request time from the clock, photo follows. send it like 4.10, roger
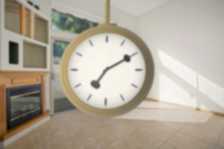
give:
7.10
